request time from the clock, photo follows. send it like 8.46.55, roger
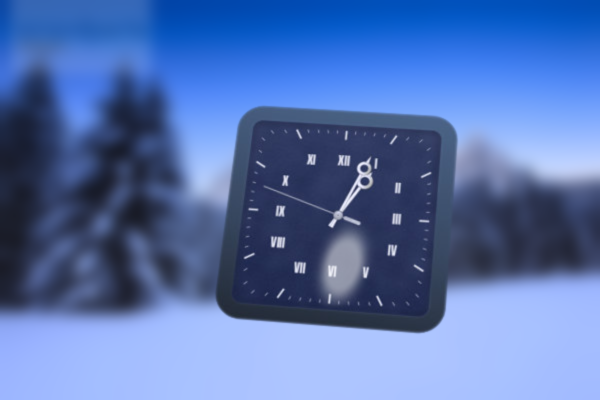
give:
1.03.48
